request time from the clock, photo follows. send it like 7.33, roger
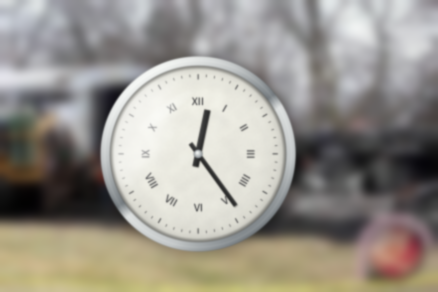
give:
12.24
